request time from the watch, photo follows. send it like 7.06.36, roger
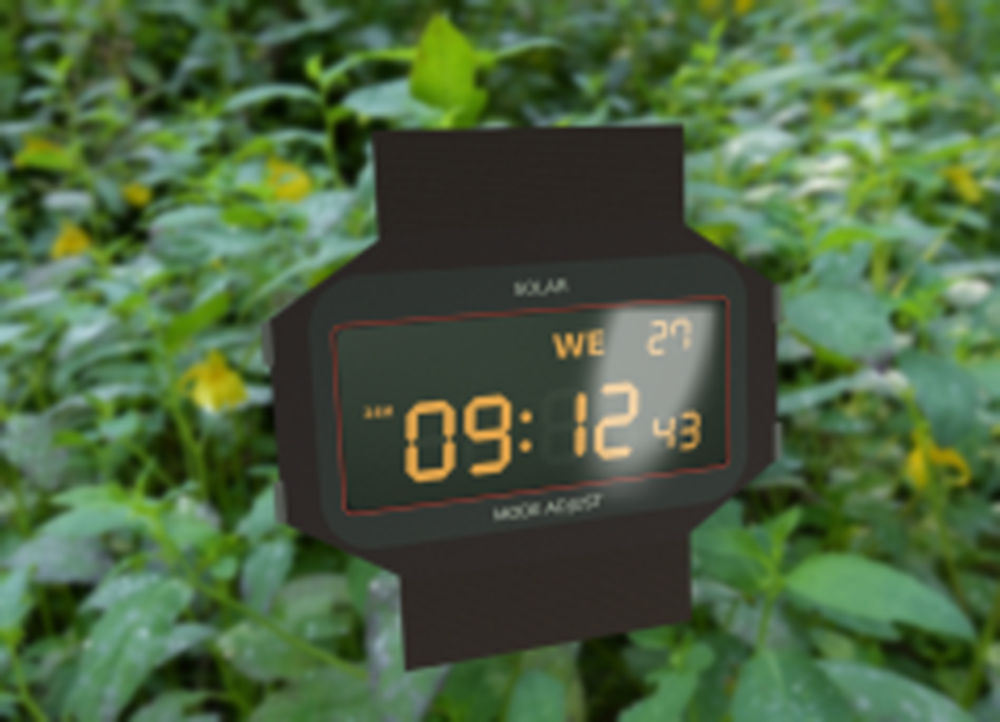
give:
9.12.43
